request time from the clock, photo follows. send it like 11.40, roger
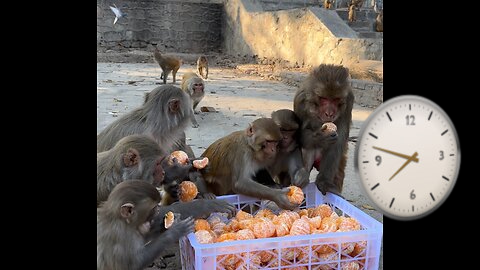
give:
7.48
